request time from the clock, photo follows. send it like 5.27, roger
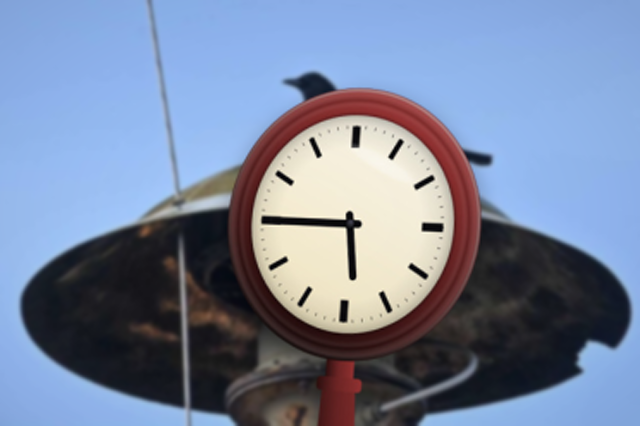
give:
5.45
